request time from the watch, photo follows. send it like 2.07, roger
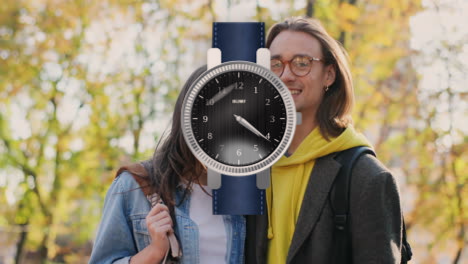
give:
4.21
